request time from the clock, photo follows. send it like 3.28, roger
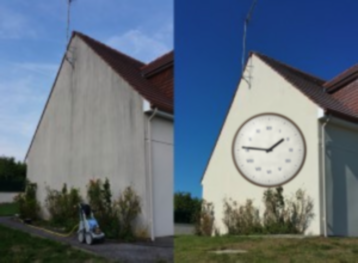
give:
1.46
